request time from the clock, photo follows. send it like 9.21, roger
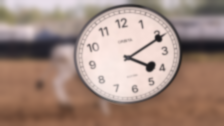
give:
4.11
